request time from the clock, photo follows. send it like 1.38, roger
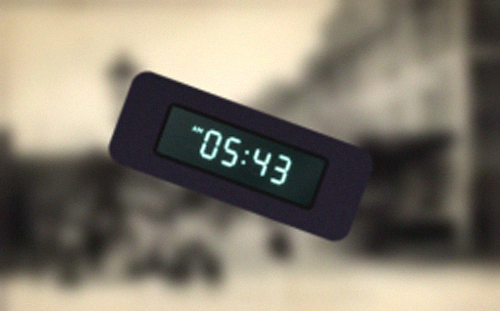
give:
5.43
